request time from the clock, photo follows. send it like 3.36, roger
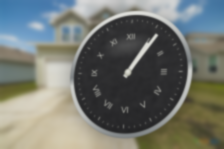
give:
1.06
